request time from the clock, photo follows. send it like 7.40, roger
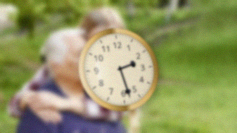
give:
2.28
